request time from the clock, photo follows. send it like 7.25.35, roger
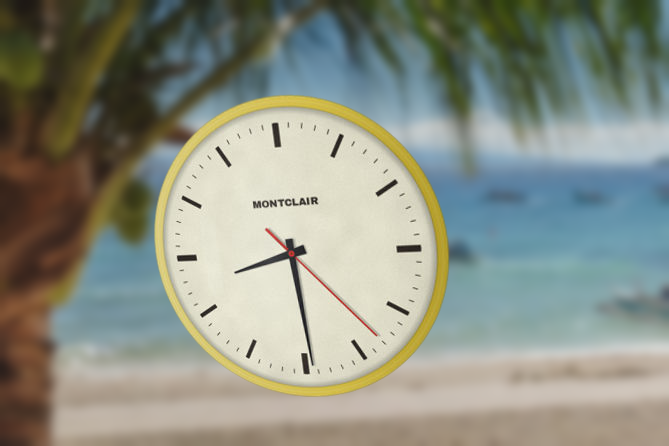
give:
8.29.23
